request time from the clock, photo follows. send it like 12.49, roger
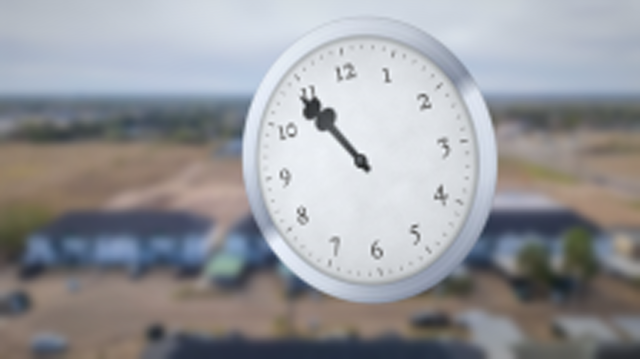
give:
10.54
